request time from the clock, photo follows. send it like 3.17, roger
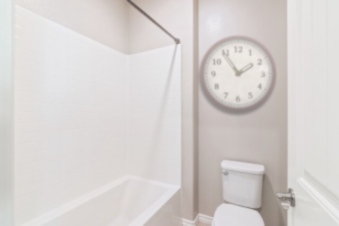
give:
1.54
